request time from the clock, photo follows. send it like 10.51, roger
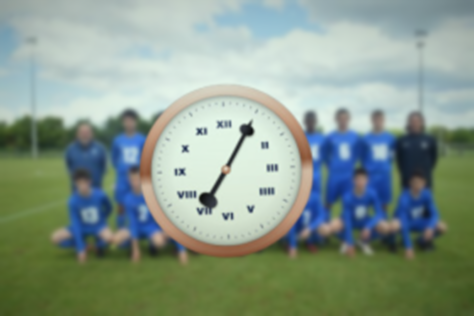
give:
7.05
